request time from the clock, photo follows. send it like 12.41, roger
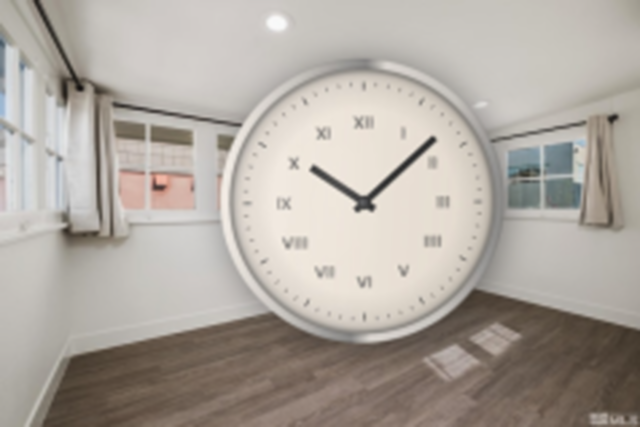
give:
10.08
